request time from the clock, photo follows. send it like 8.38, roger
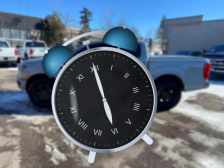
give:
6.00
